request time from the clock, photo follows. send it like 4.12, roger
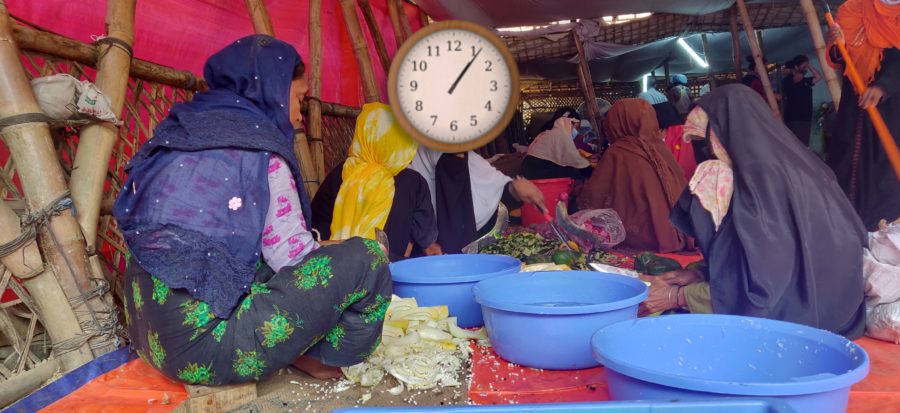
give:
1.06
